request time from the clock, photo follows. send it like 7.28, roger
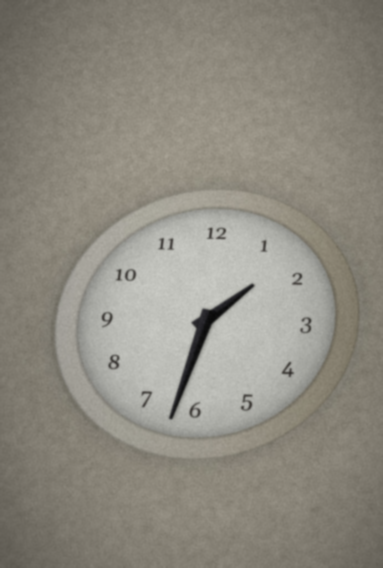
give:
1.32
